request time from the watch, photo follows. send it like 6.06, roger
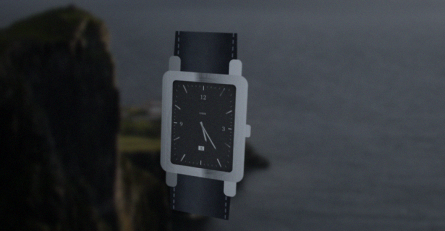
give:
5.24
